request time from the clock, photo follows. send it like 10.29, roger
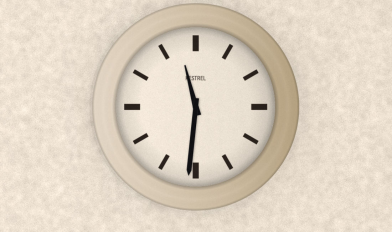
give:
11.31
